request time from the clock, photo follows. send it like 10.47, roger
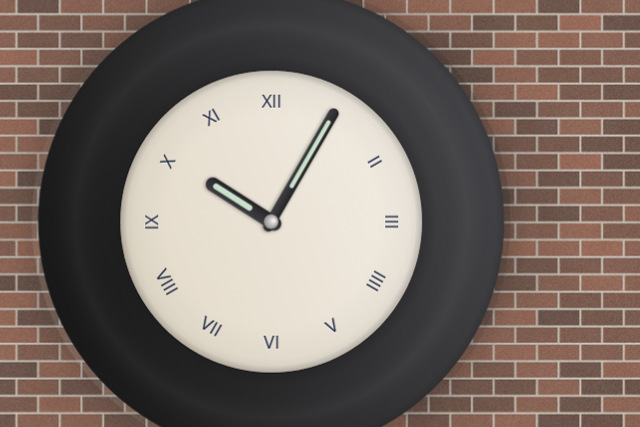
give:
10.05
